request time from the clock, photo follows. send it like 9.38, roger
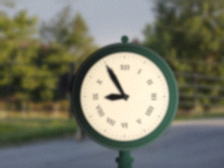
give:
8.55
